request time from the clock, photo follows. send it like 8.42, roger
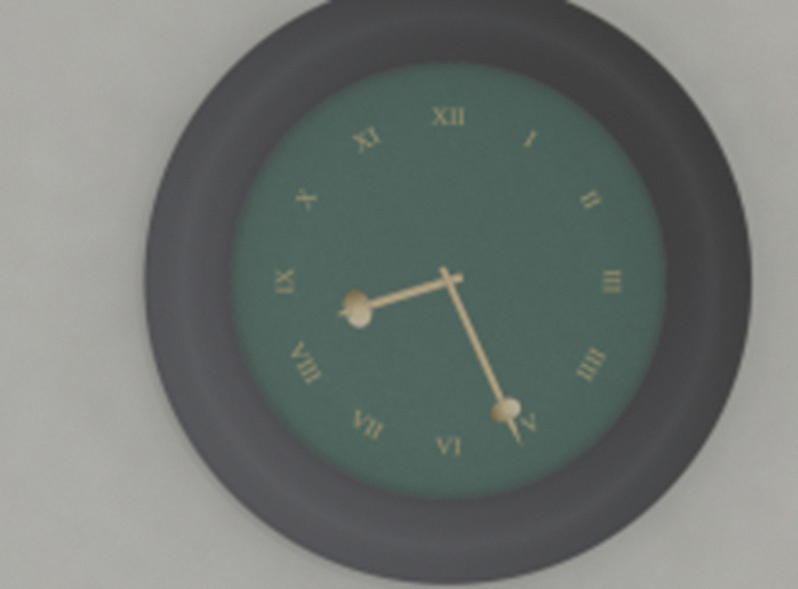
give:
8.26
